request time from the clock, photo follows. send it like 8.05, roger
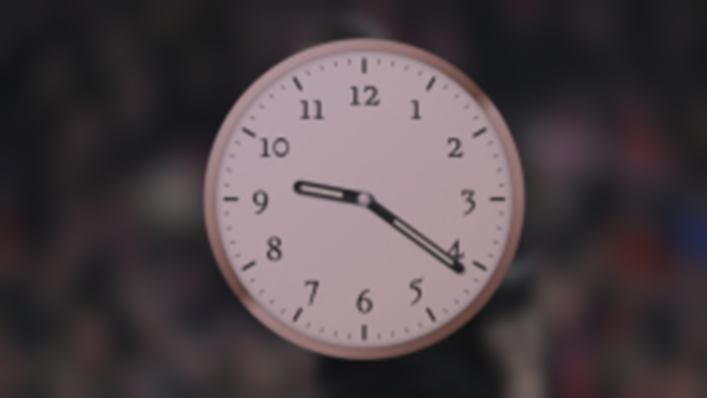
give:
9.21
